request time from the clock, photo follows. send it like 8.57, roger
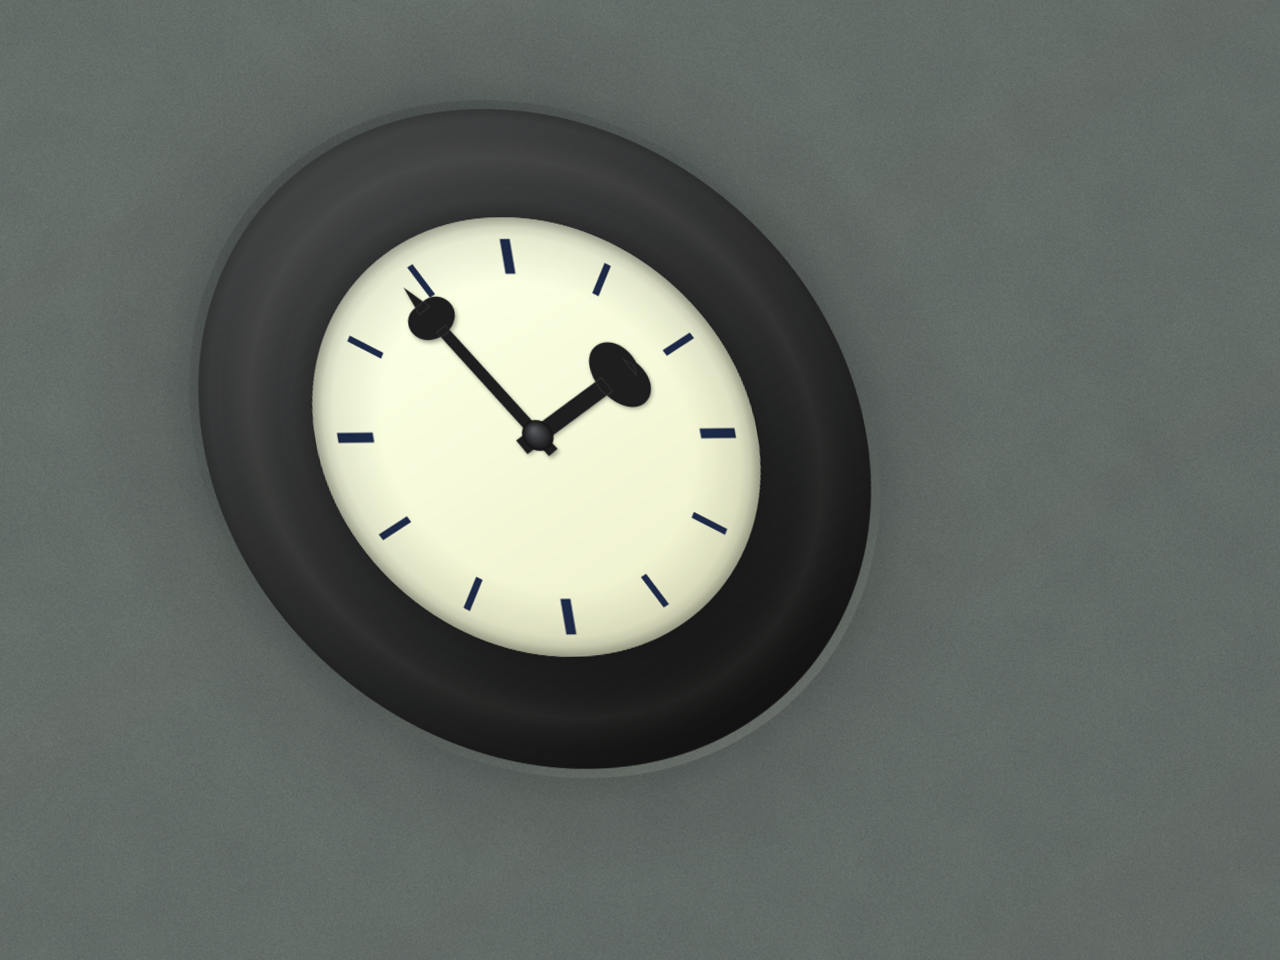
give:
1.54
